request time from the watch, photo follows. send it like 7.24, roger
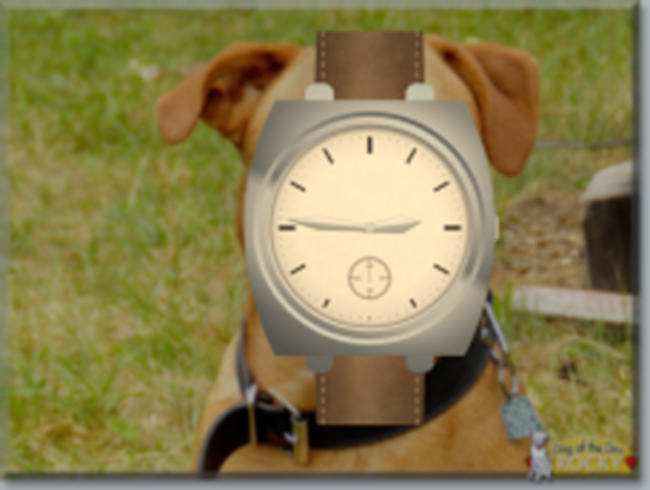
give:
2.46
